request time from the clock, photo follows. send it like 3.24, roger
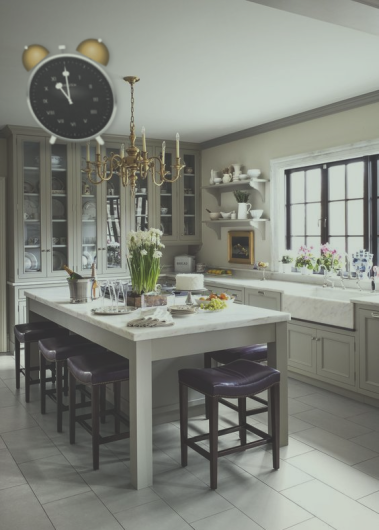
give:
11.00
